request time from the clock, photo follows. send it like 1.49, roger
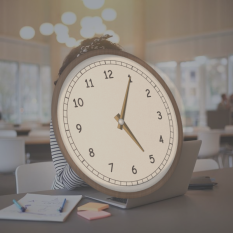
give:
5.05
